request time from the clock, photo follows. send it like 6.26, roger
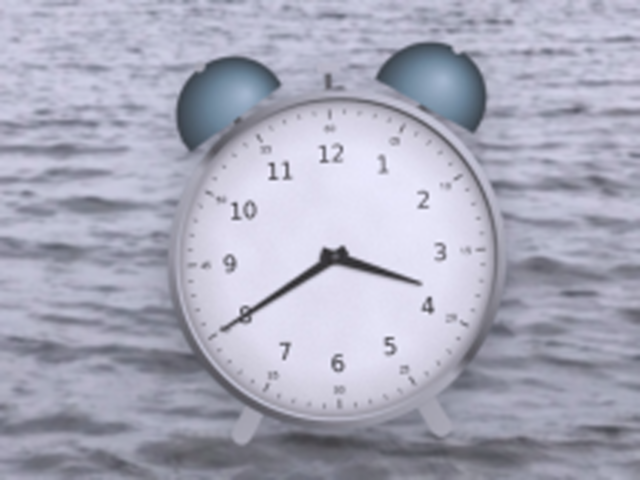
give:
3.40
